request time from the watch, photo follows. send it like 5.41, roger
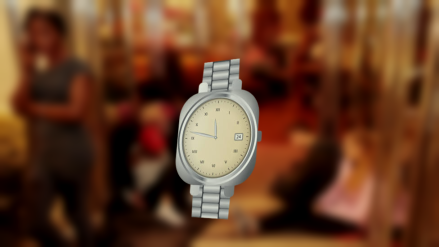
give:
11.47
